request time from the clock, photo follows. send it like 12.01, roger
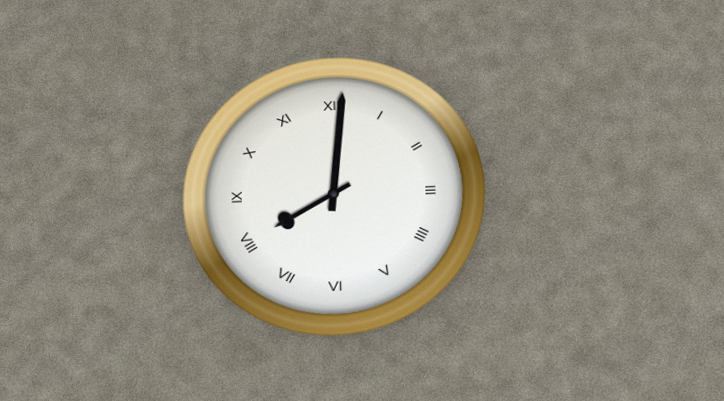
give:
8.01
